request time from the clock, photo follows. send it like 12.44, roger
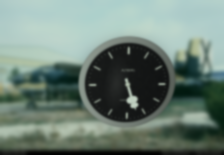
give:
5.27
